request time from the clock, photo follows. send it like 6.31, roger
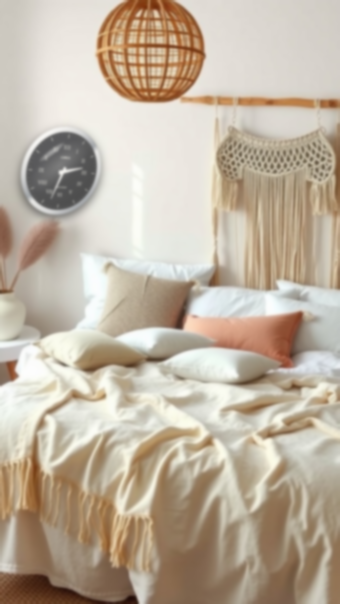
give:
2.33
